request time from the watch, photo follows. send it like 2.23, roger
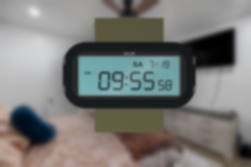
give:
9.55
